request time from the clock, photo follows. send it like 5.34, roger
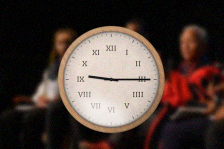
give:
9.15
